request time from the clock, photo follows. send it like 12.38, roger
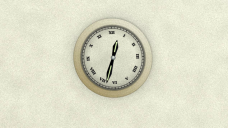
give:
12.33
